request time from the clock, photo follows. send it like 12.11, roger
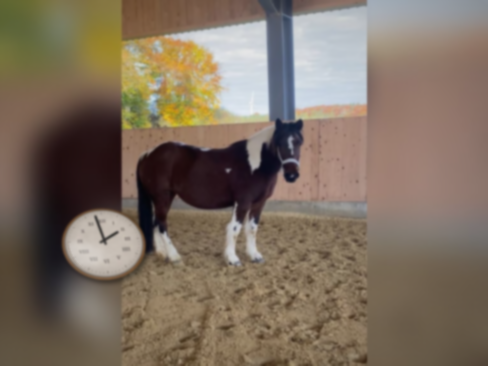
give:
1.58
